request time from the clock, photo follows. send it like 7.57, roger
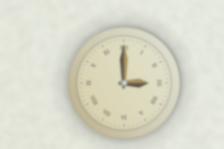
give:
3.00
